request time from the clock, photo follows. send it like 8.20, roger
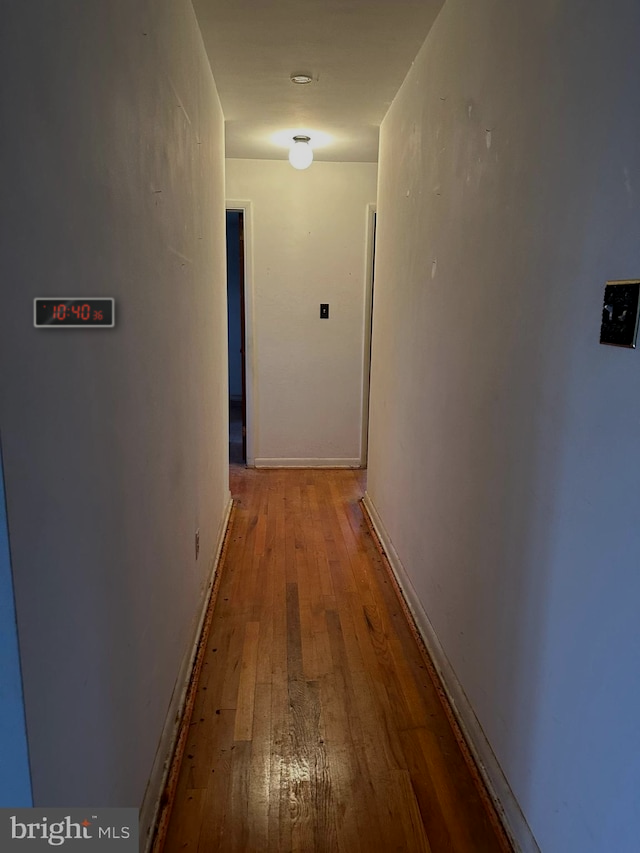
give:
10.40
